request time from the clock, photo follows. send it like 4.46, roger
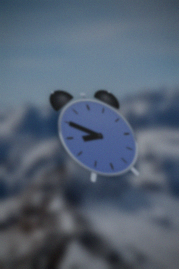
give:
8.50
